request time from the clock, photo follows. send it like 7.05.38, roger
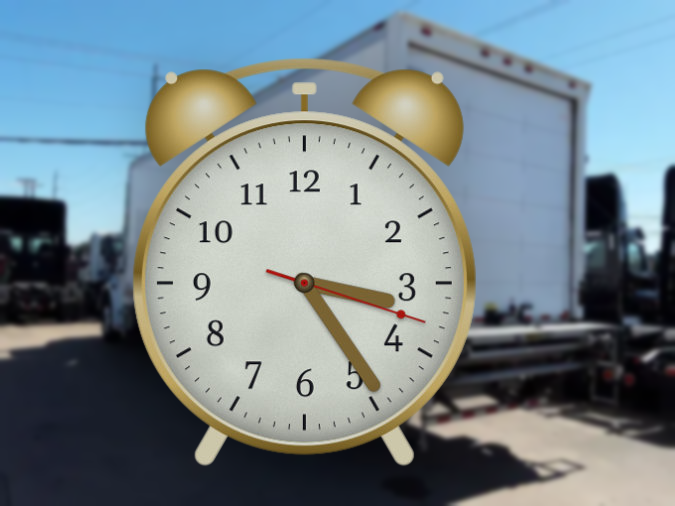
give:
3.24.18
